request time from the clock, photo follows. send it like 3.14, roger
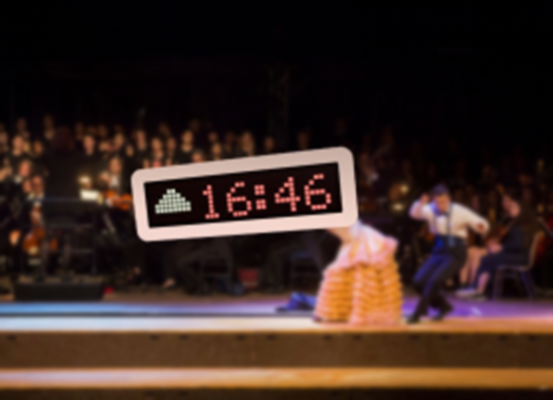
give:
16.46
